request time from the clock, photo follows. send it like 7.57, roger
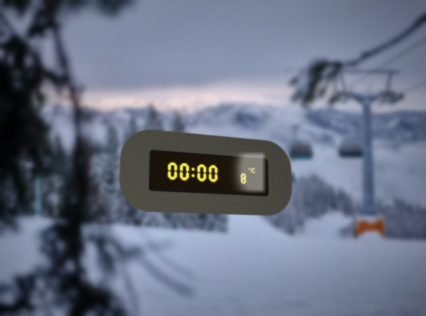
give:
0.00
